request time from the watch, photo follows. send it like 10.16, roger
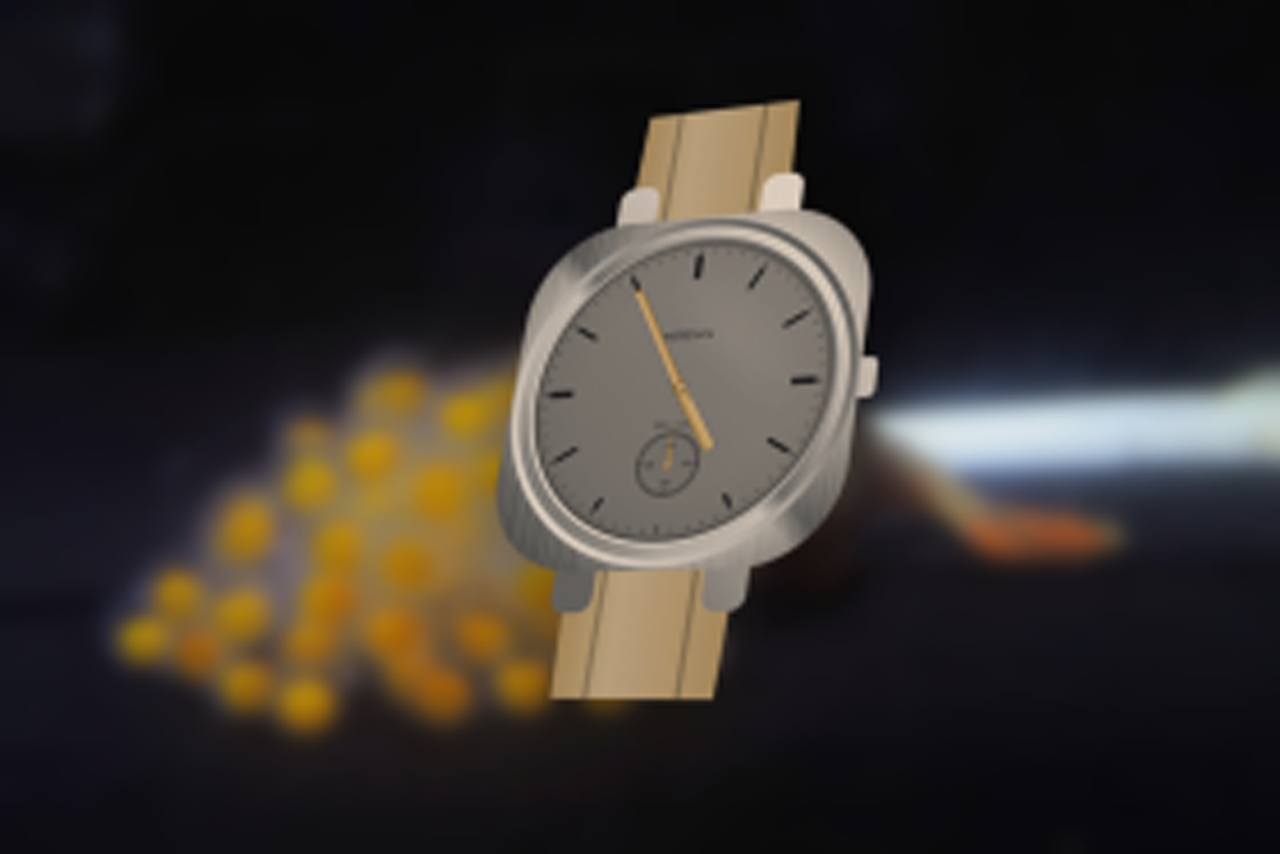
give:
4.55
